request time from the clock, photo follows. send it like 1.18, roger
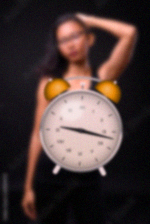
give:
9.17
